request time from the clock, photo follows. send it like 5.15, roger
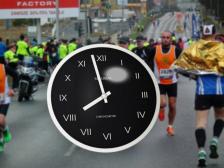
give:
7.58
